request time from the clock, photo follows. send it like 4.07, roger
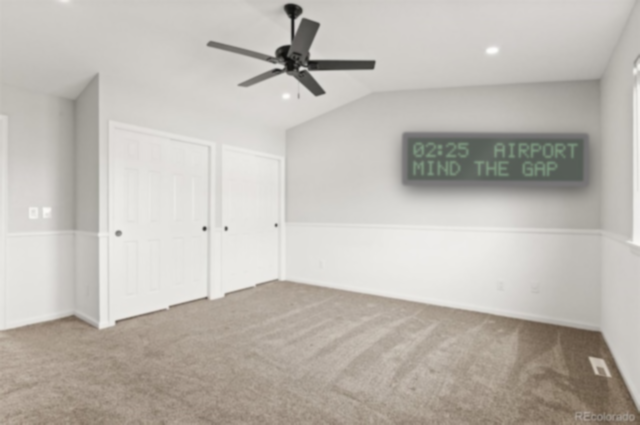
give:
2.25
